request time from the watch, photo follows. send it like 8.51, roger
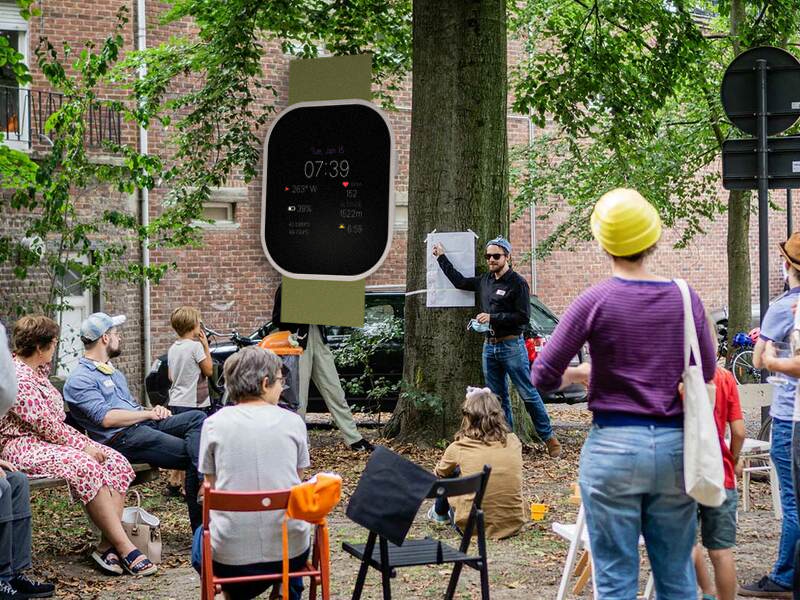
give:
7.39
